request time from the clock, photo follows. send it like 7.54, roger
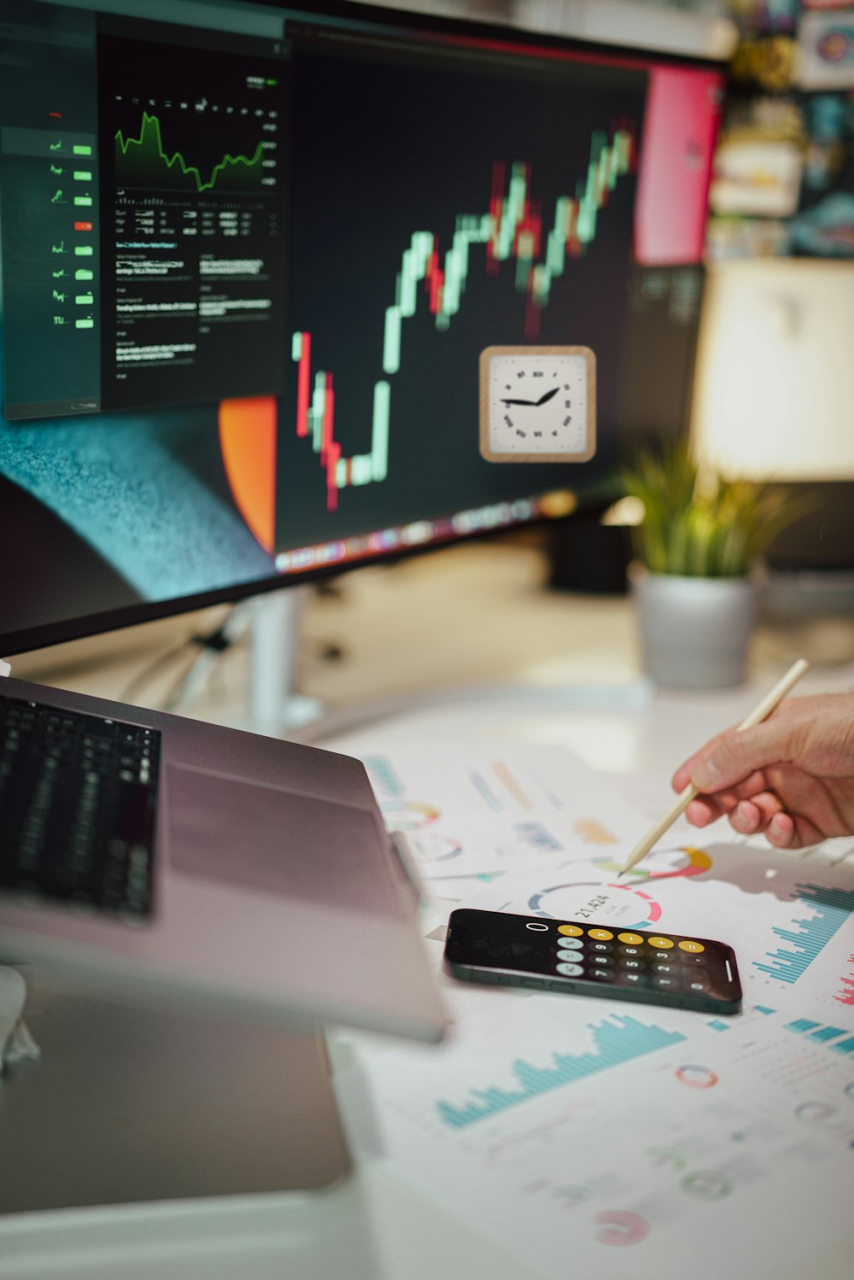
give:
1.46
